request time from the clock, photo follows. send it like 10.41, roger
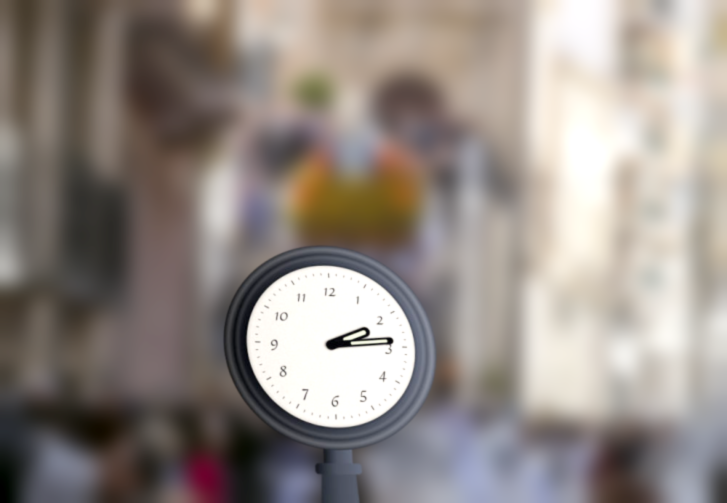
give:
2.14
